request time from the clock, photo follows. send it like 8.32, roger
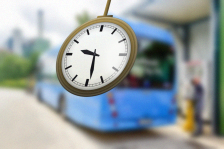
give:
9.29
